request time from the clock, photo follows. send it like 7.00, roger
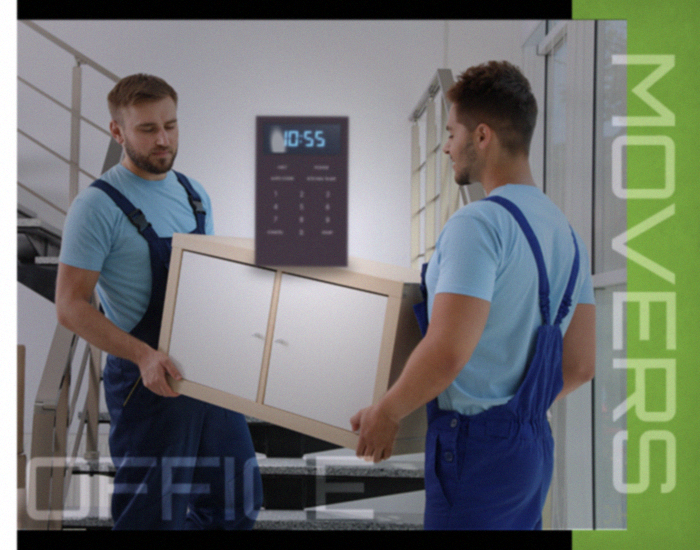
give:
10.55
